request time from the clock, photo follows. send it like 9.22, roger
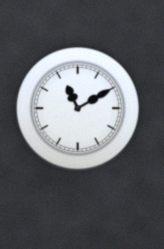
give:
11.10
